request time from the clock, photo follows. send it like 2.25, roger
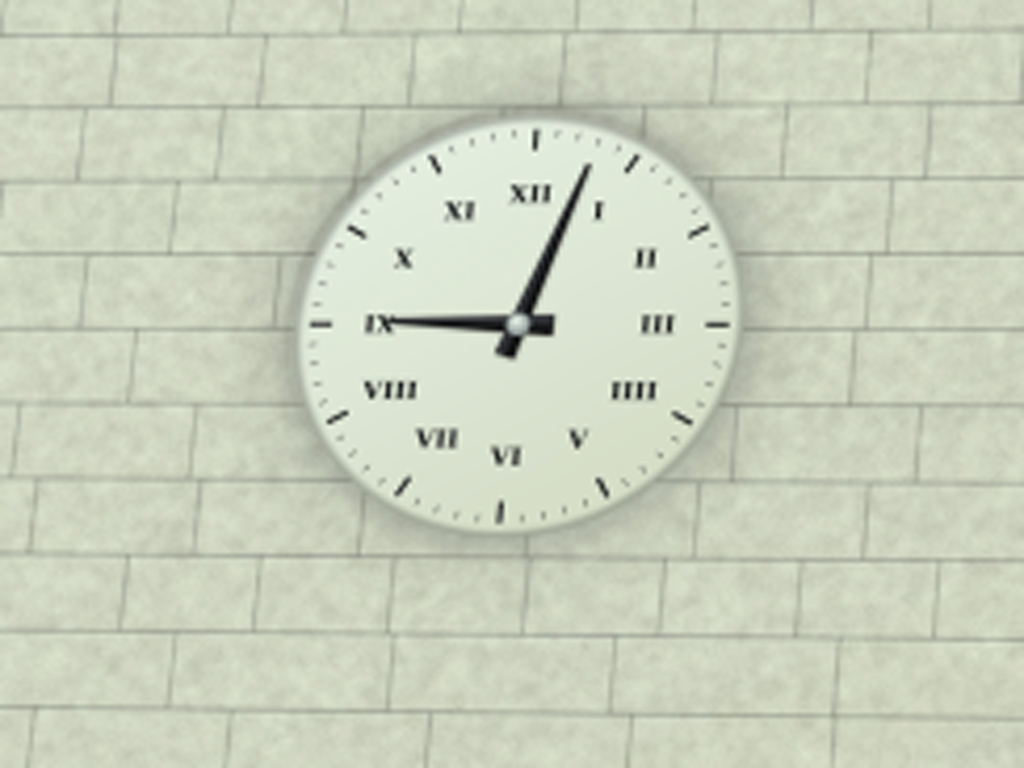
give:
9.03
